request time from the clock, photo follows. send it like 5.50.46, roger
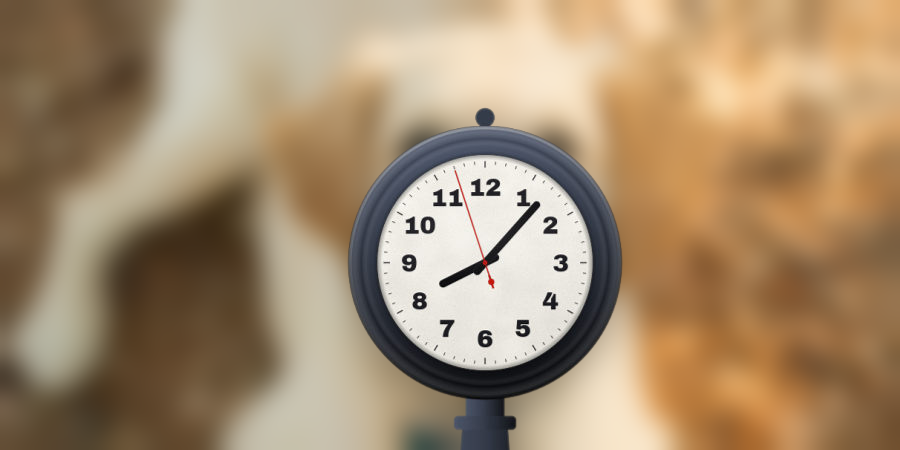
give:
8.06.57
